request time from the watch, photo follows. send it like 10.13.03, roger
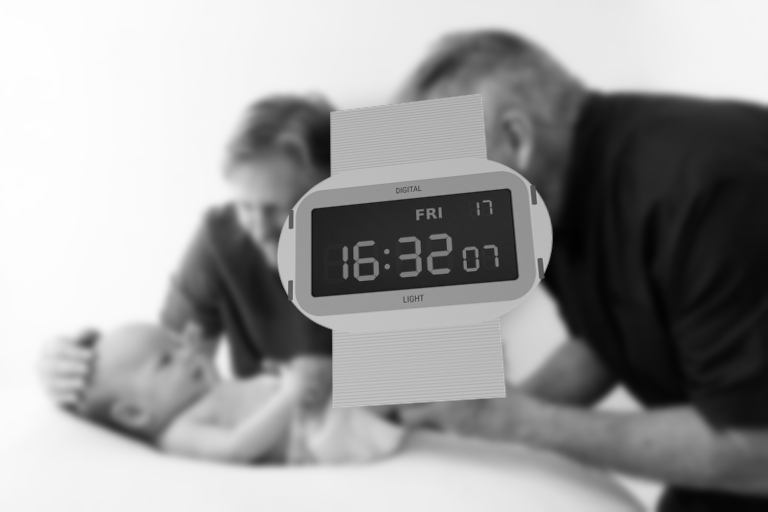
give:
16.32.07
